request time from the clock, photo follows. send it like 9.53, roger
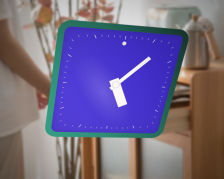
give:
5.07
